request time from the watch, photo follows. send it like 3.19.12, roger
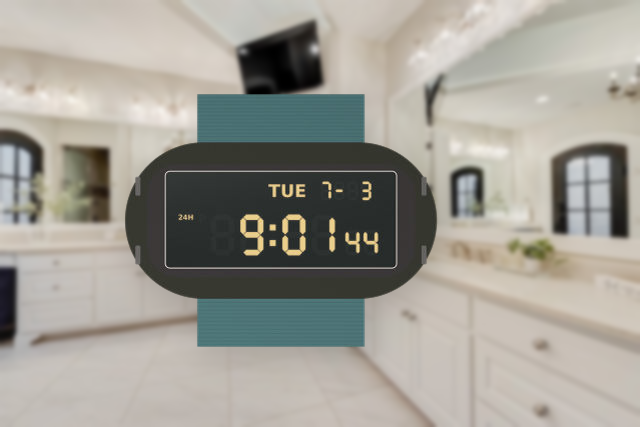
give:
9.01.44
